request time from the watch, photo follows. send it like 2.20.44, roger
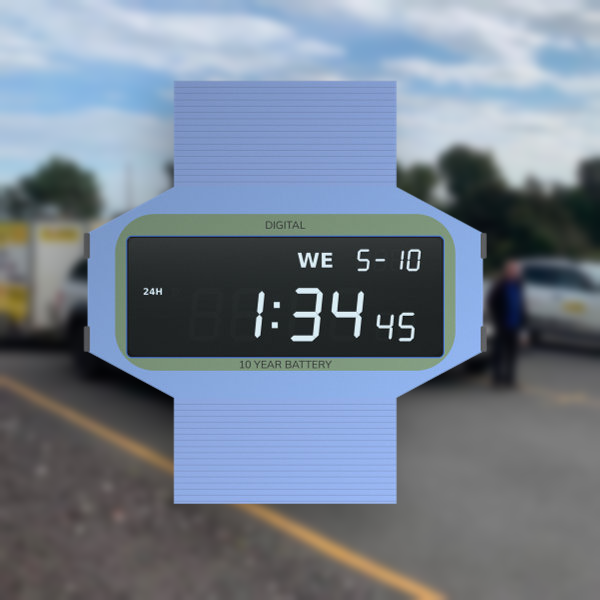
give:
1.34.45
